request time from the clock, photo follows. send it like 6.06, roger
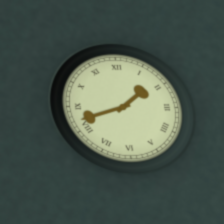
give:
1.42
